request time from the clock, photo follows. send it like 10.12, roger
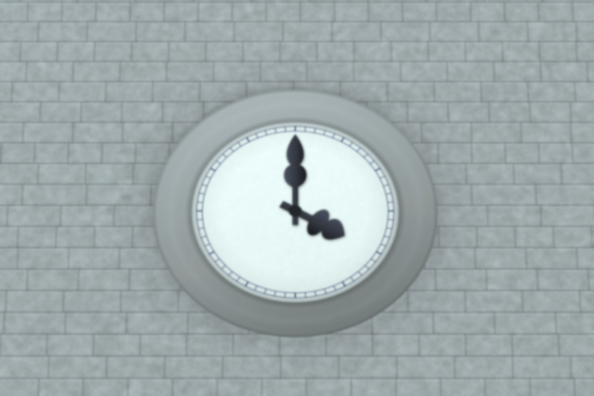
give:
4.00
